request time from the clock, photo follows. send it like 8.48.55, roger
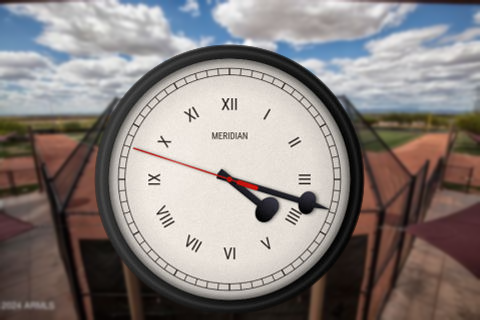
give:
4.17.48
